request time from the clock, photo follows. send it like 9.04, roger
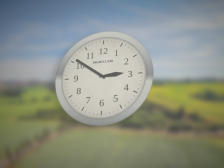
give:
2.51
